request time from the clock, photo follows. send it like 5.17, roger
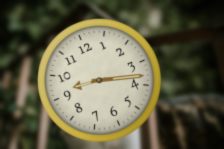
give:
9.18
